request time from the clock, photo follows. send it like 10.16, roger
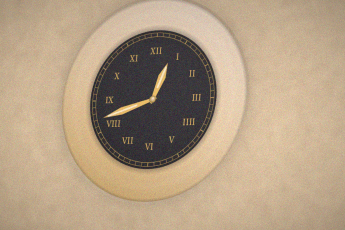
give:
12.42
